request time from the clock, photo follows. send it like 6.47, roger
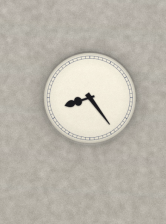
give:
8.24
